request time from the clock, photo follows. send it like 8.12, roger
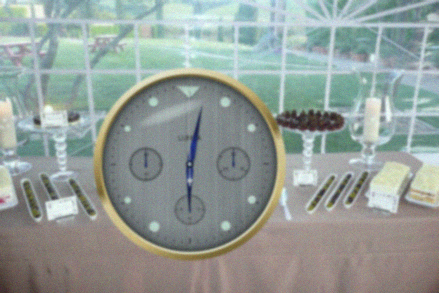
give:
6.02
